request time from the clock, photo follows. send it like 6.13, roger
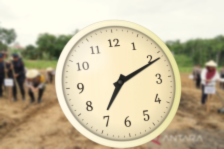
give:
7.11
